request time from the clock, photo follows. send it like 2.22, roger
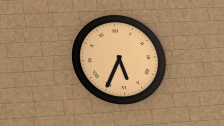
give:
5.35
